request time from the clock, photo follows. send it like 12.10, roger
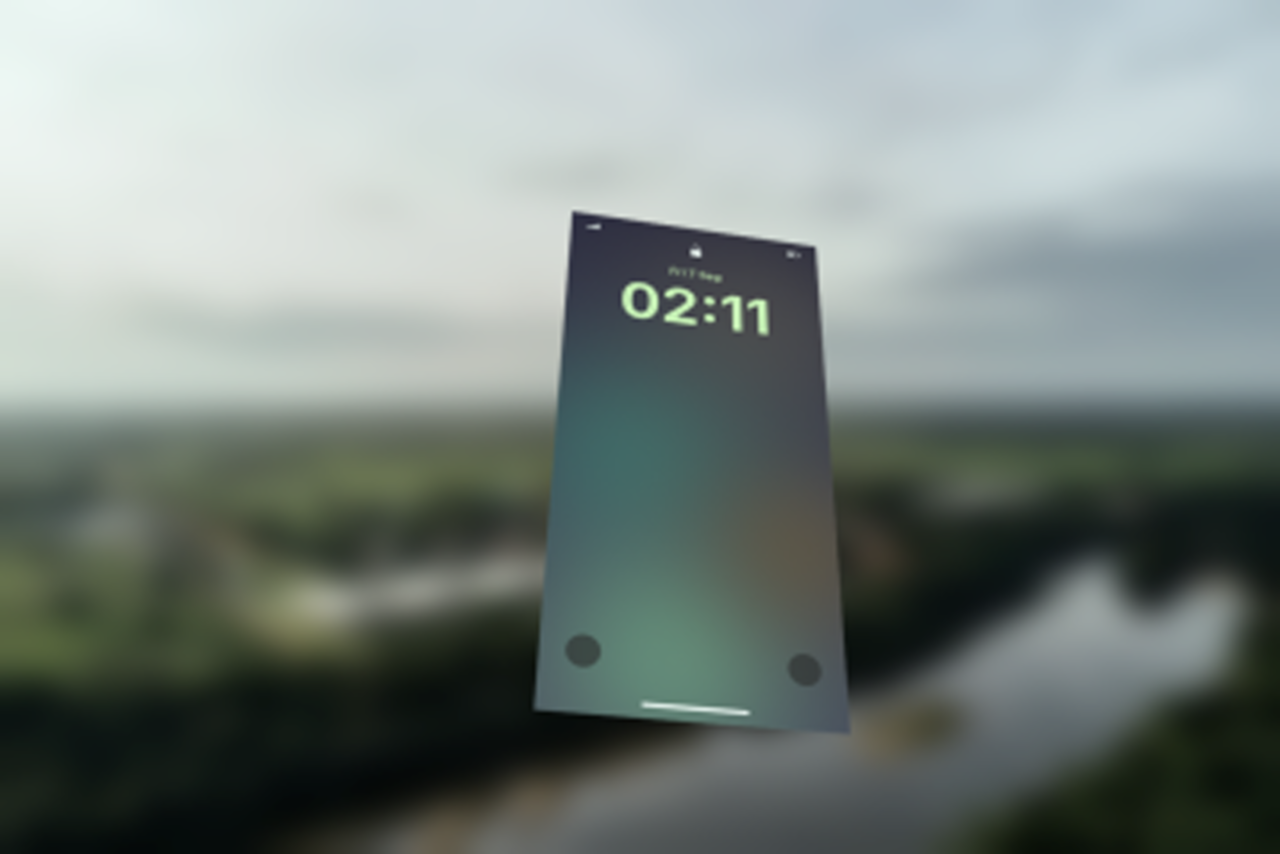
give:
2.11
